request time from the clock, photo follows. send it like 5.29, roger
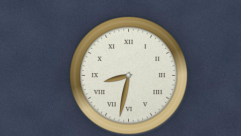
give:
8.32
